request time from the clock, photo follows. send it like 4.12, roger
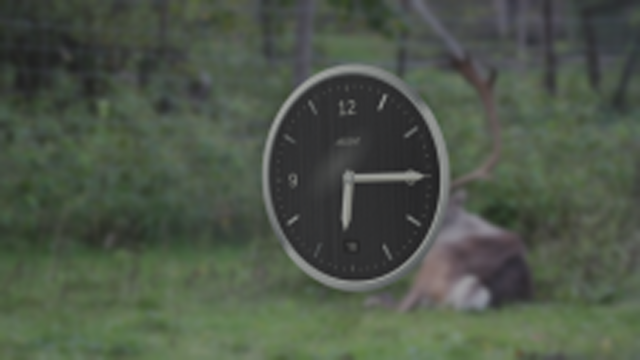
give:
6.15
